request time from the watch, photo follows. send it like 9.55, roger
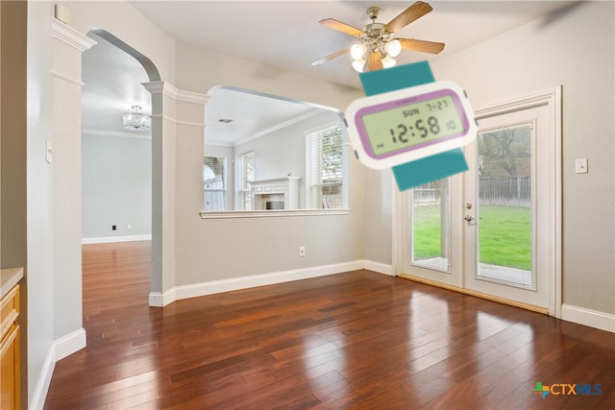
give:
12.58
